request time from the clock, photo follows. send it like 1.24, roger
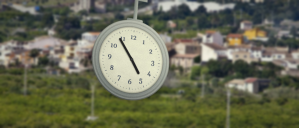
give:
4.54
